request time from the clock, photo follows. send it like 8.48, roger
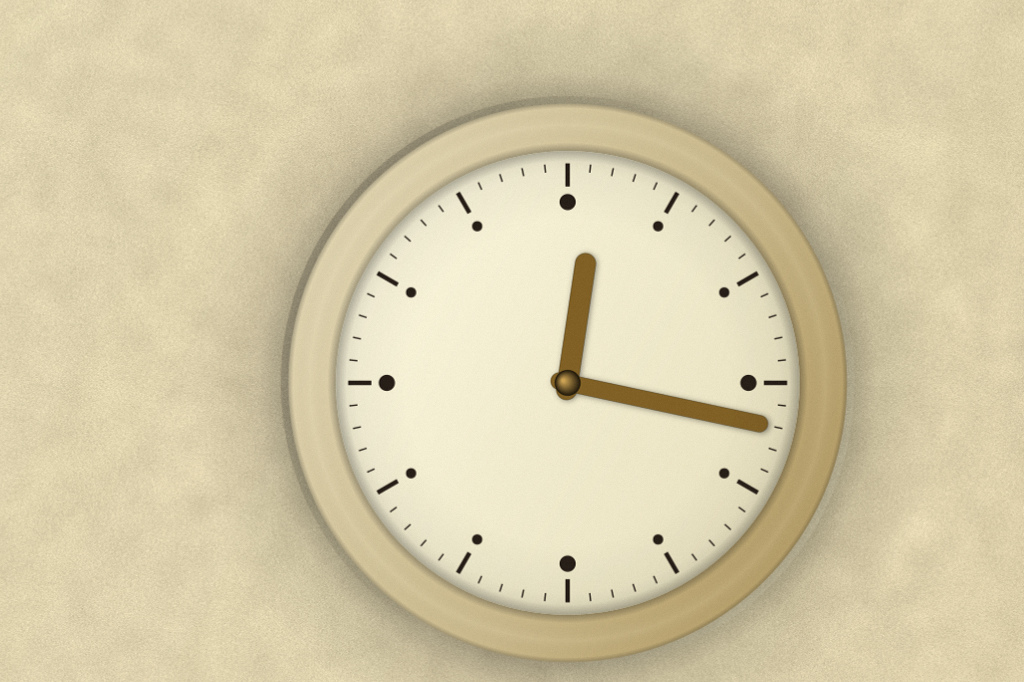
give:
12.17
